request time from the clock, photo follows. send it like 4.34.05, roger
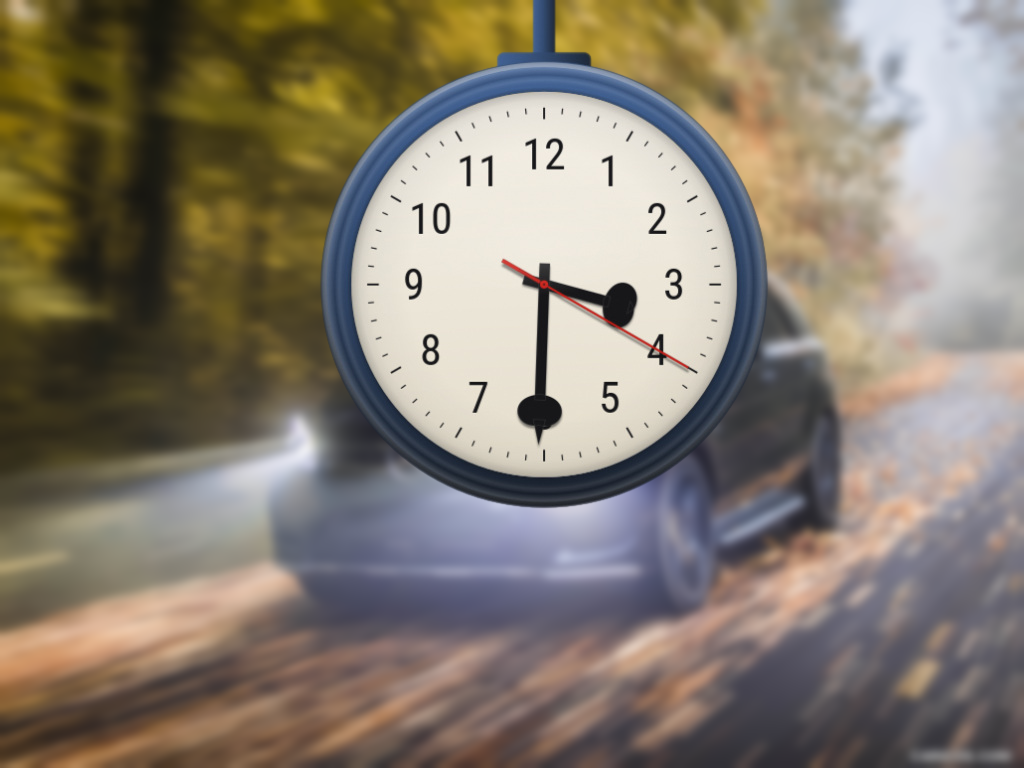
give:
3.30.20
